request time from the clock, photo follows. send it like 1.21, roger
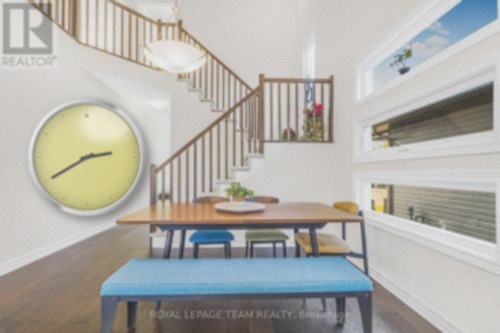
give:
2.40
